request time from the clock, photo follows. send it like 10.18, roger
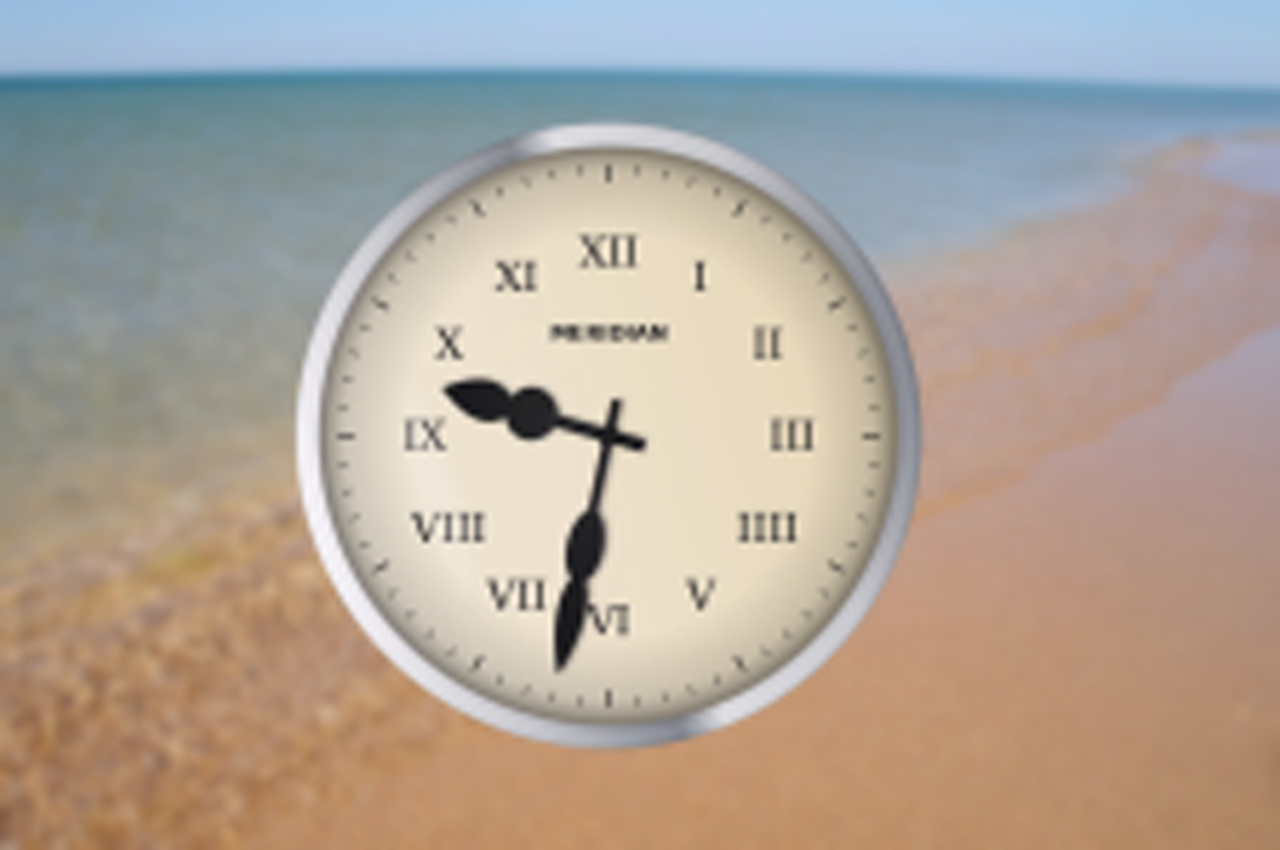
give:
9.32
